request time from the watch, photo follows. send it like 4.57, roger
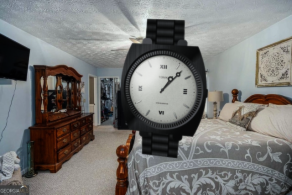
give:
1.07
